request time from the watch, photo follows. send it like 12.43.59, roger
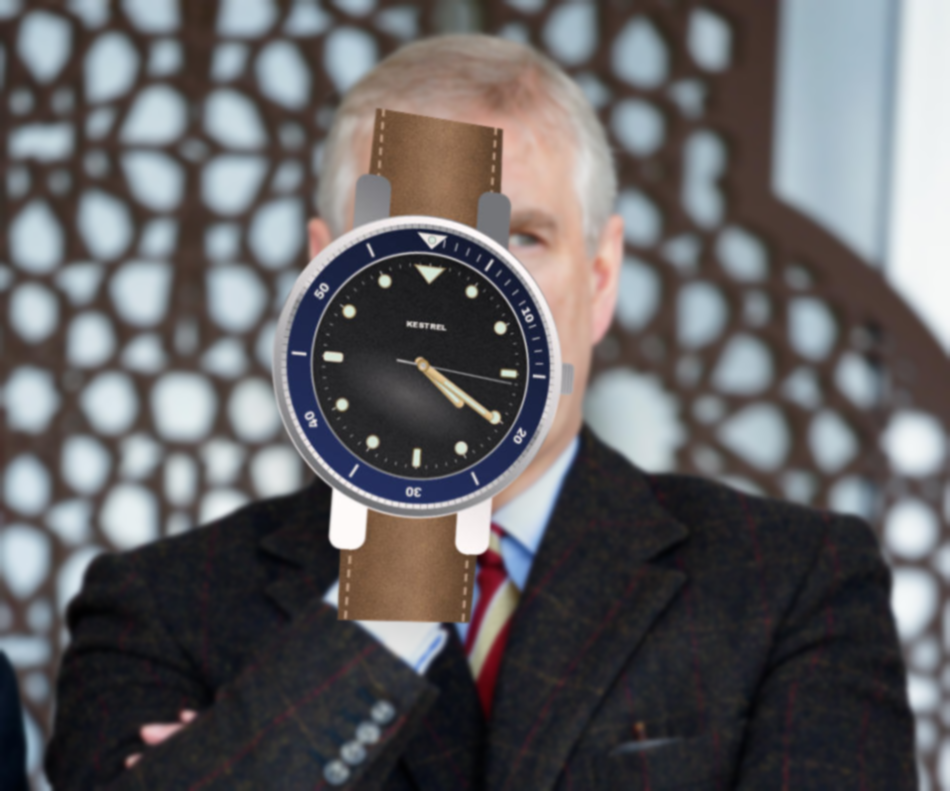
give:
4.20.16
